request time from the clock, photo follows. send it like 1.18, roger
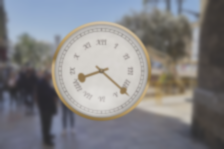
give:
8.22
